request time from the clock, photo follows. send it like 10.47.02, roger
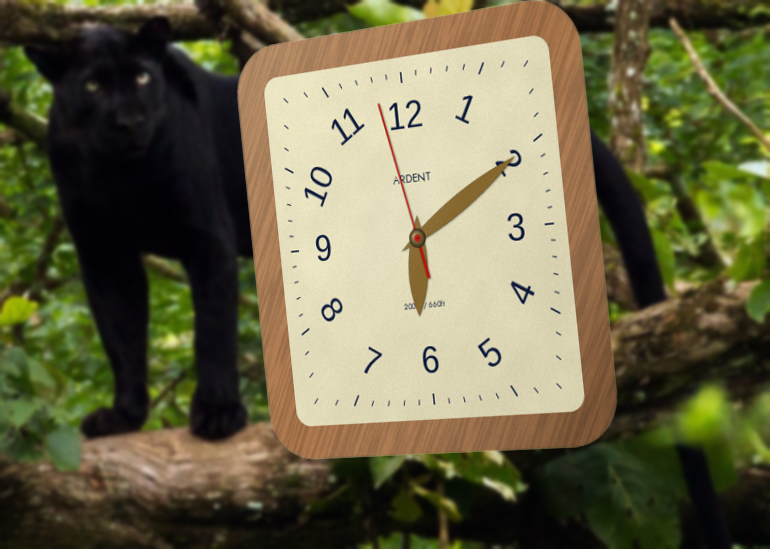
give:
6.09.58
